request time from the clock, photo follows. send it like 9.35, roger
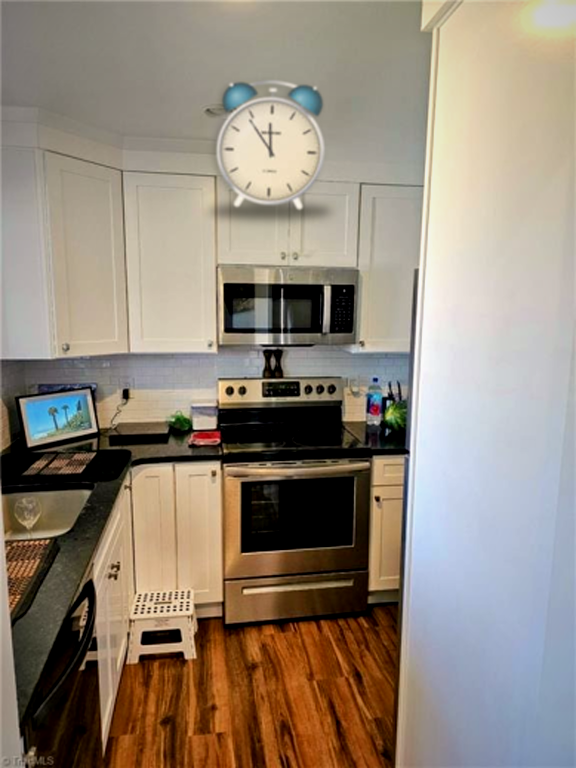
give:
11.54
